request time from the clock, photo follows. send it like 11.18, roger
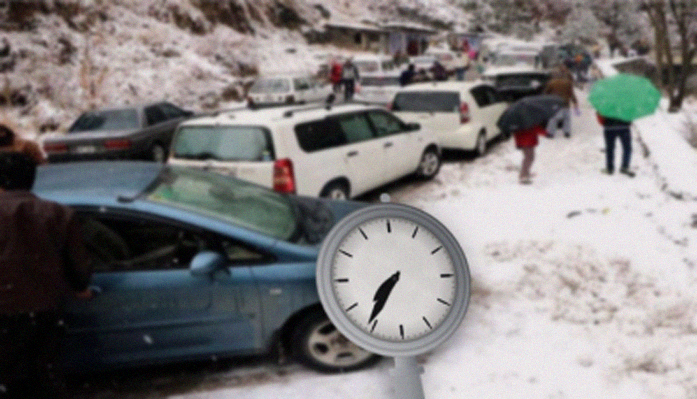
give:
7.36
